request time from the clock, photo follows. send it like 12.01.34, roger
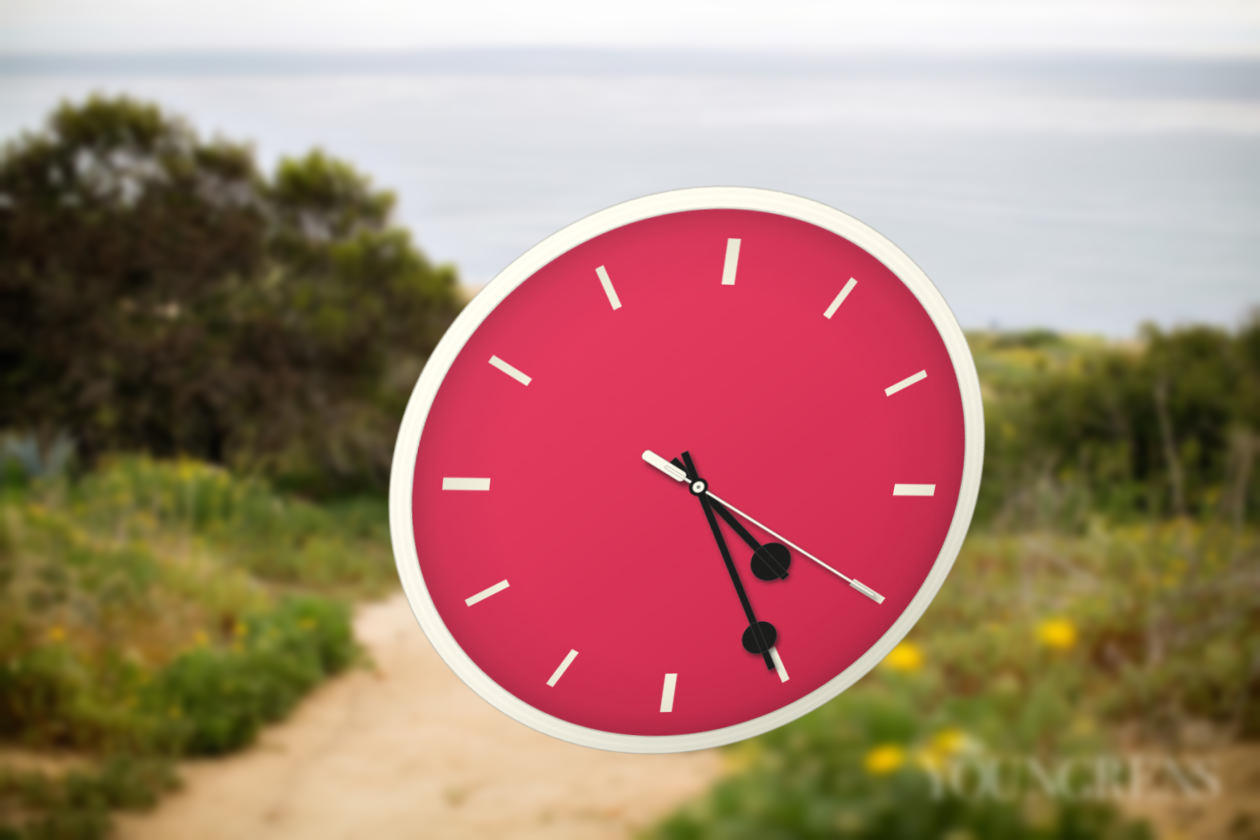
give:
4.25.20
